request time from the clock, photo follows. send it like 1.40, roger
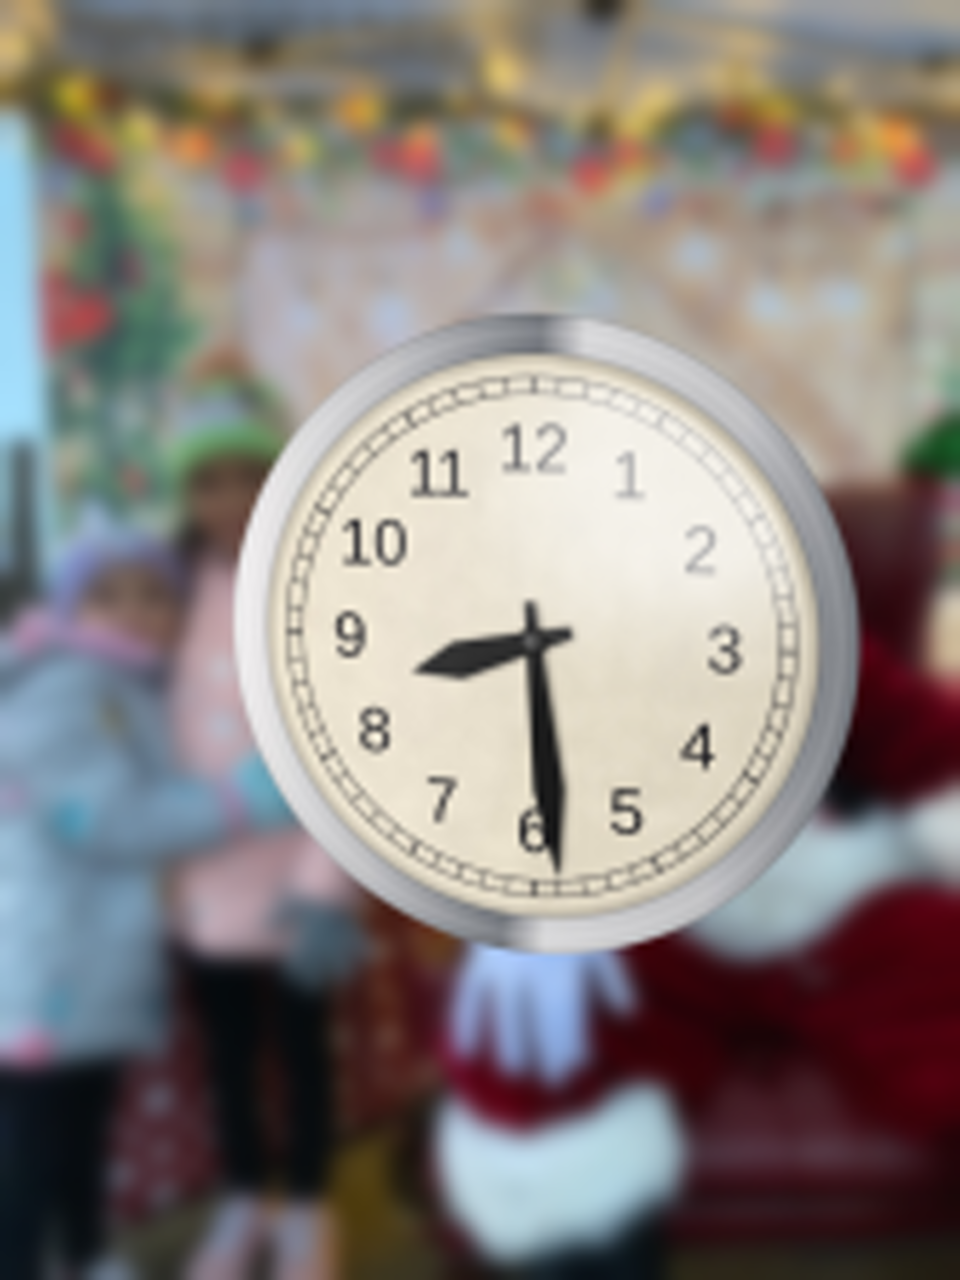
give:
8.29
